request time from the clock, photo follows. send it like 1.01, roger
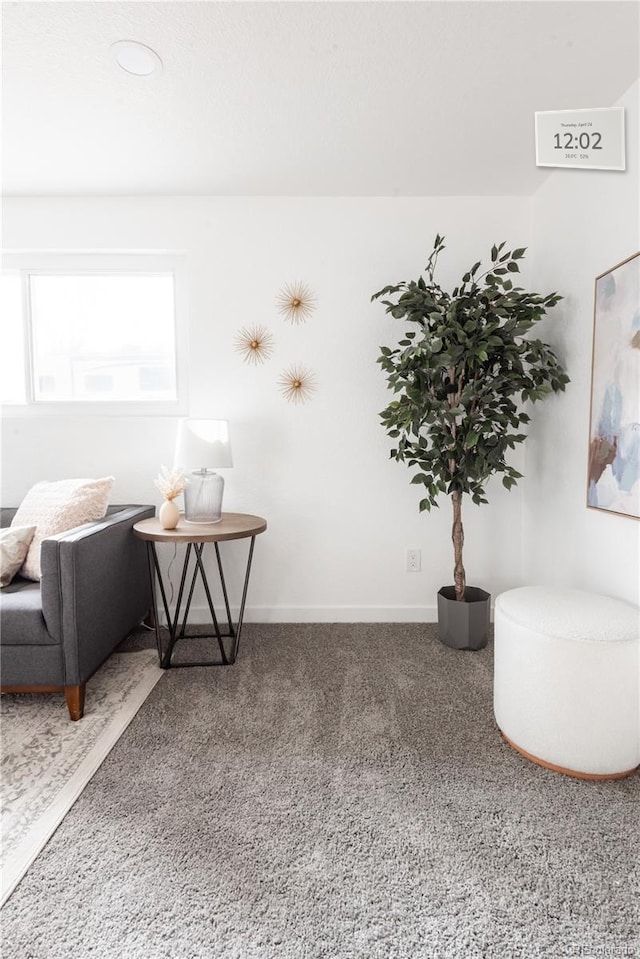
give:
12.02
